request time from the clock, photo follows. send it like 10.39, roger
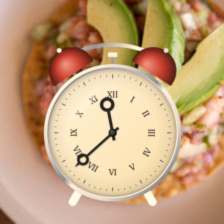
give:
11.38
